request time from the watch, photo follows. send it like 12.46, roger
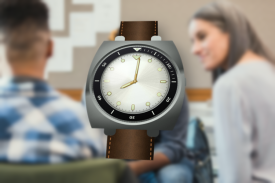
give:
8.01
